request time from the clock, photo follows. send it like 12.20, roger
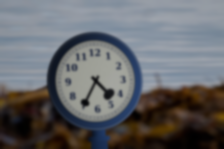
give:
4.35
